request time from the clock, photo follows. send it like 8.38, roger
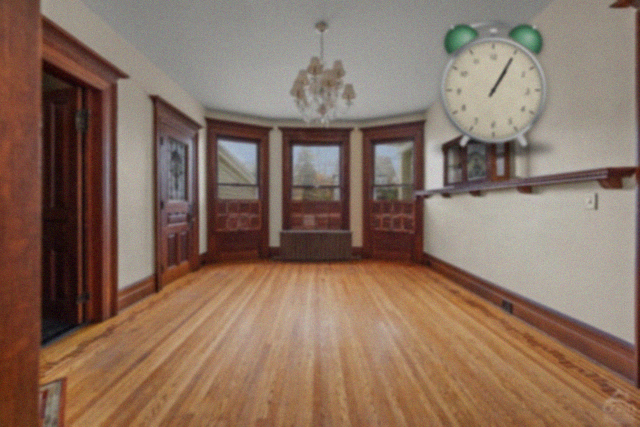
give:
1.05
